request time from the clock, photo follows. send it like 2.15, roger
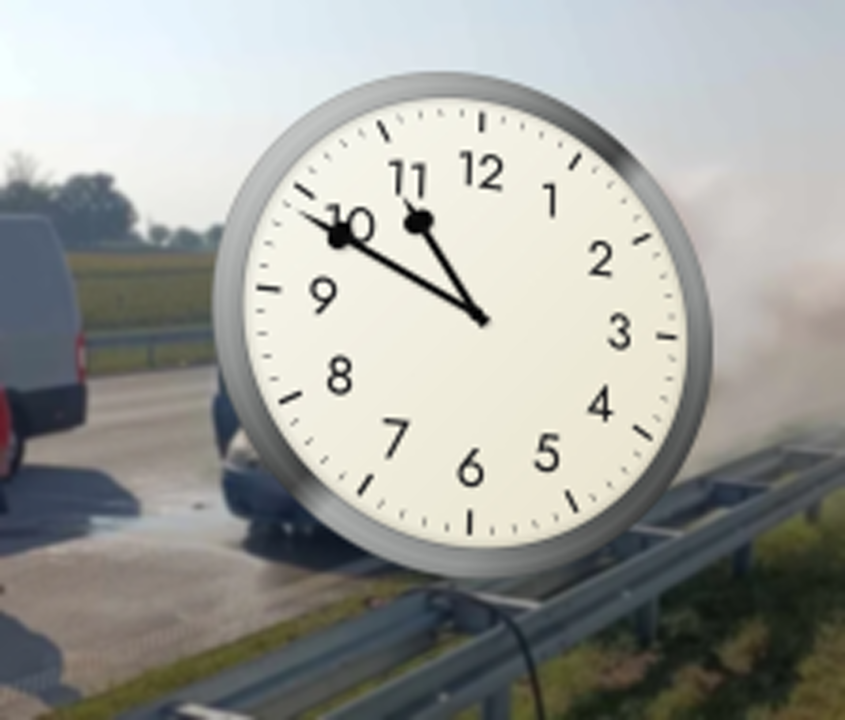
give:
10.49
